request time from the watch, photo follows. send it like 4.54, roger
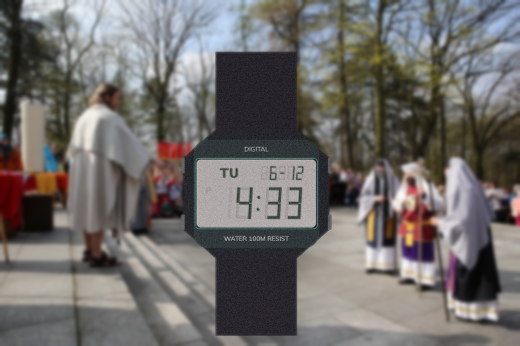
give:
4.33
